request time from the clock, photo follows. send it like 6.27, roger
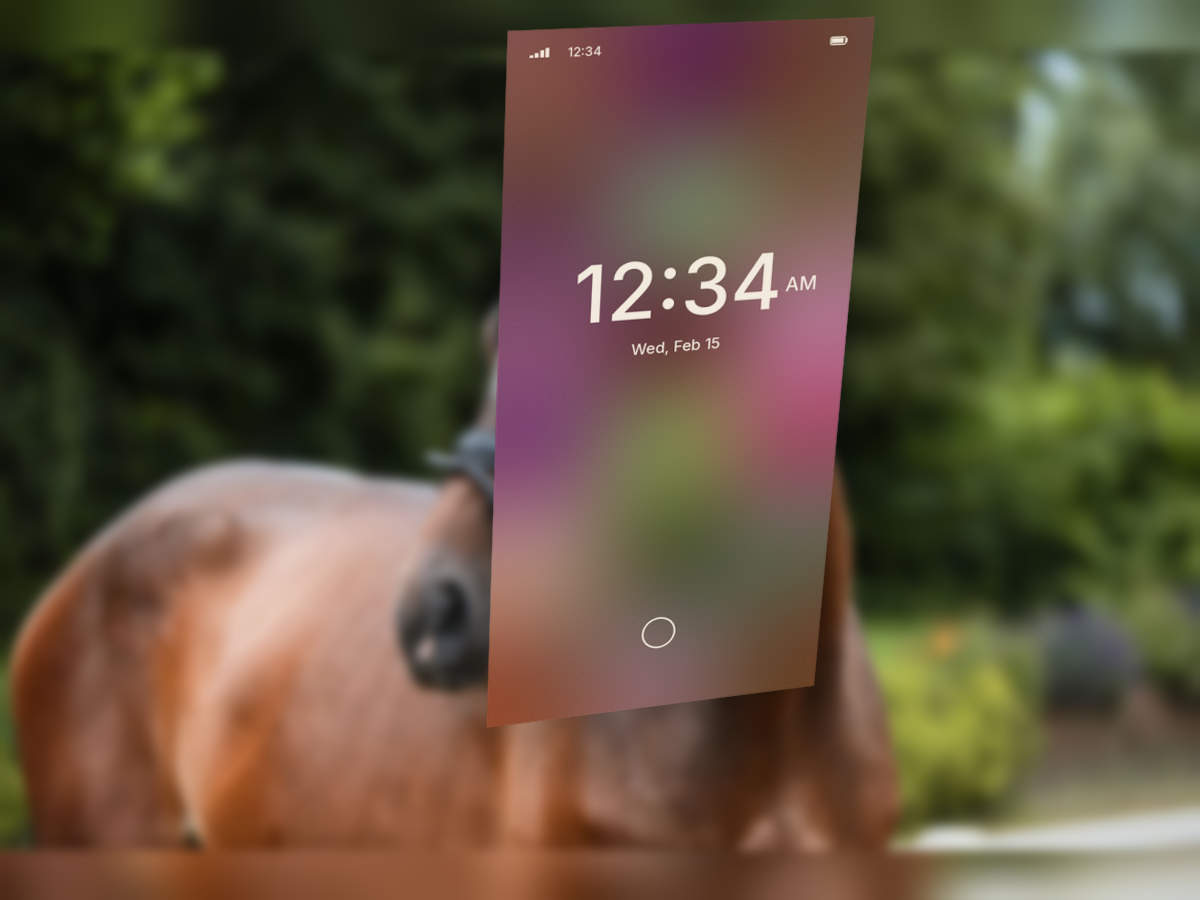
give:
12.34
